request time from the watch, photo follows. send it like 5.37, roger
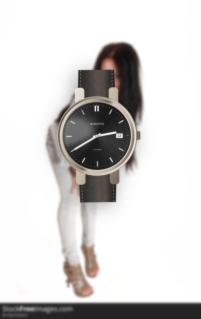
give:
2.40
